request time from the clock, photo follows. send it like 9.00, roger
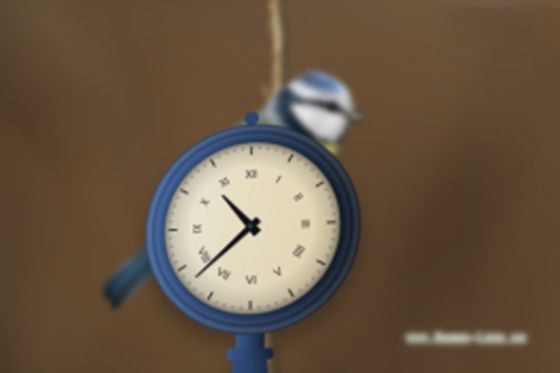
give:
10.38
